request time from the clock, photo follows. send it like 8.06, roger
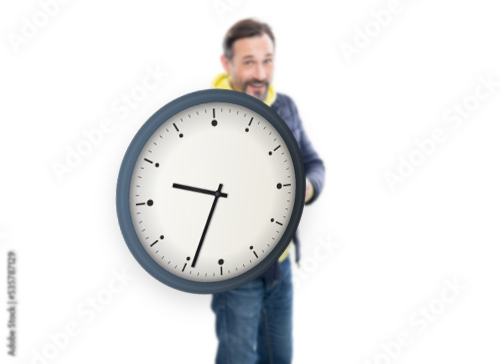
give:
9.34
